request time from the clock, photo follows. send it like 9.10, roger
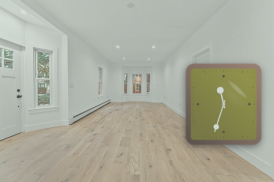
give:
11.33
